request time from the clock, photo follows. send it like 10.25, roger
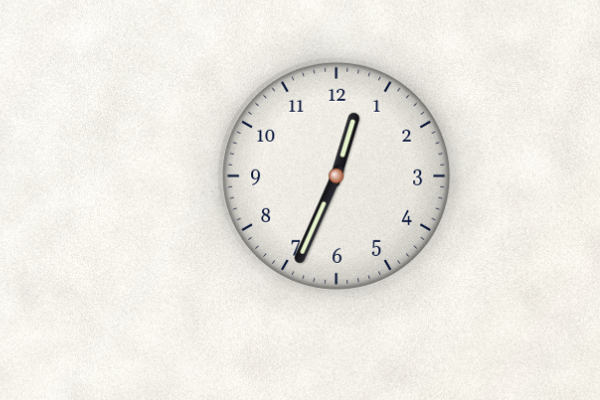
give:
12.34
